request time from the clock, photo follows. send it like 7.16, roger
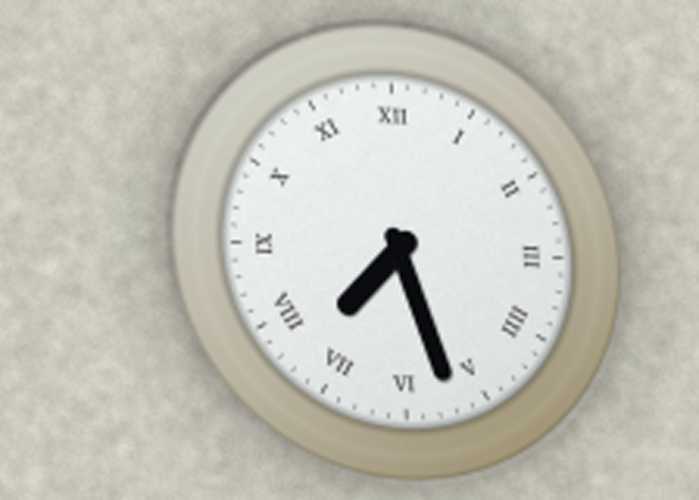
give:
7.27
